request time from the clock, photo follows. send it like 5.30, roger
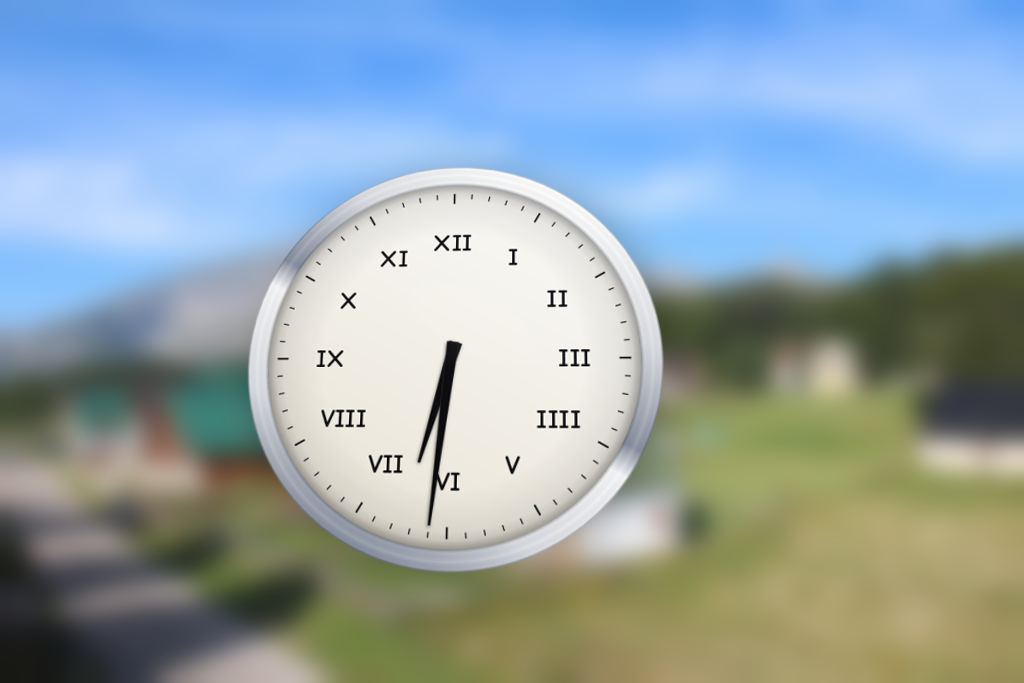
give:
6.31
